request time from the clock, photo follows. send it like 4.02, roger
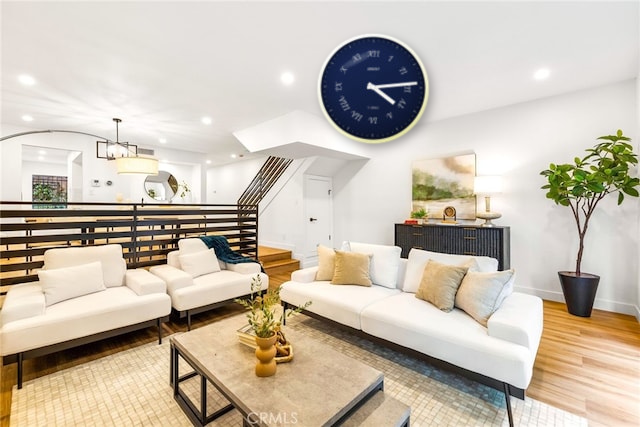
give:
4.14
